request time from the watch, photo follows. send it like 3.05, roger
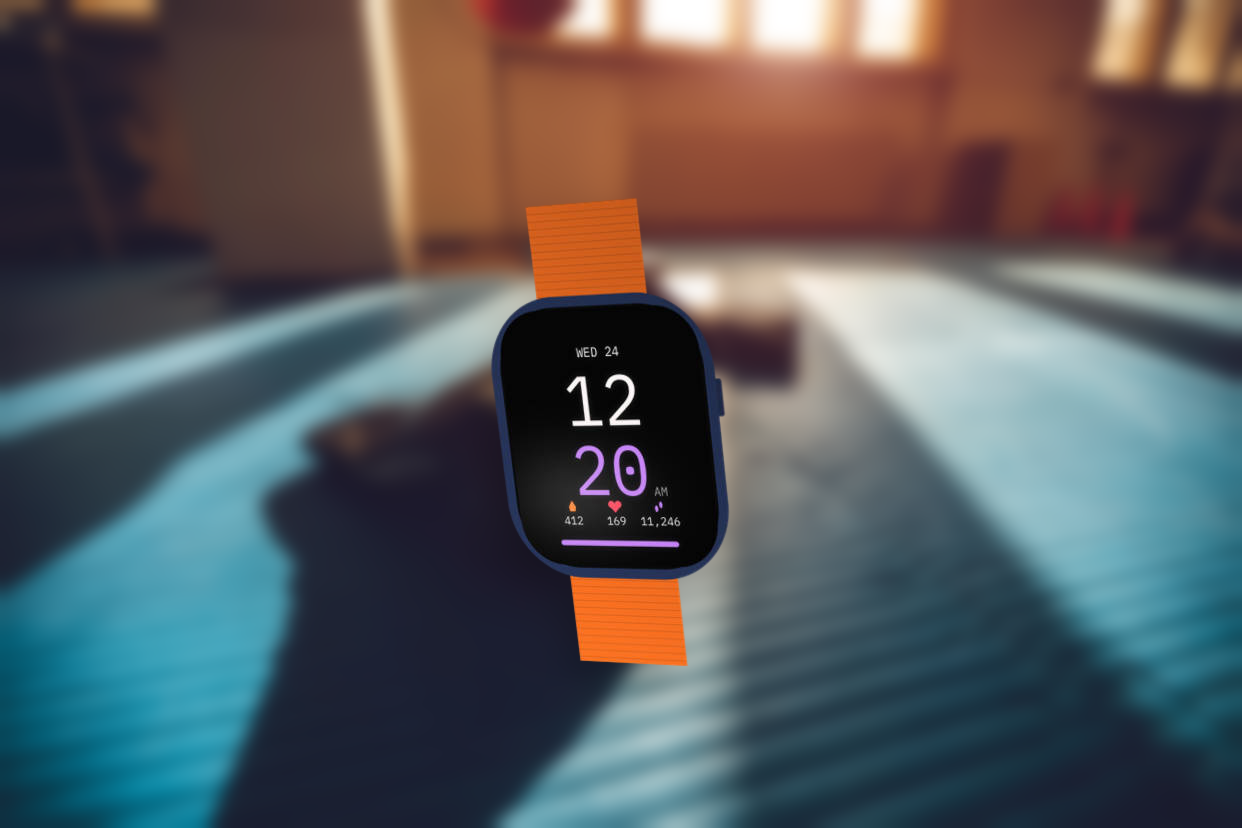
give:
12.20
